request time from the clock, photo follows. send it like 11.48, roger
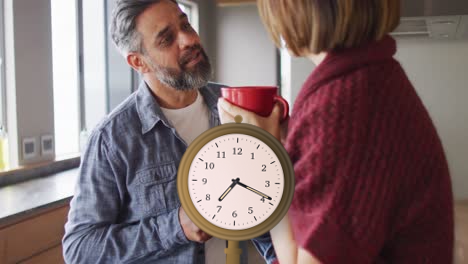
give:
7.19
